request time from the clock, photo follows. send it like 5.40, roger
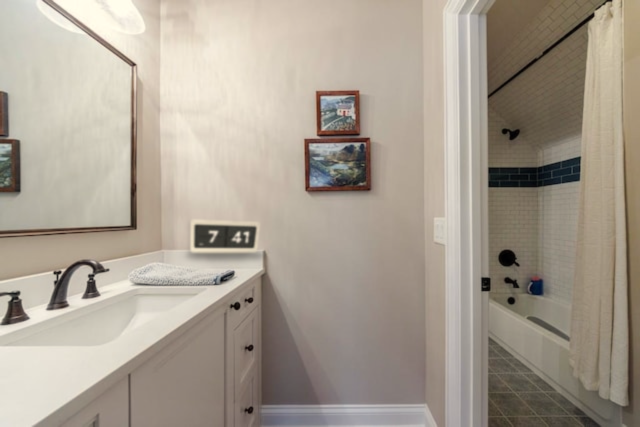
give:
7.41
